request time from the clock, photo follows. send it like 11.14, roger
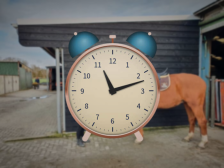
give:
11.12
